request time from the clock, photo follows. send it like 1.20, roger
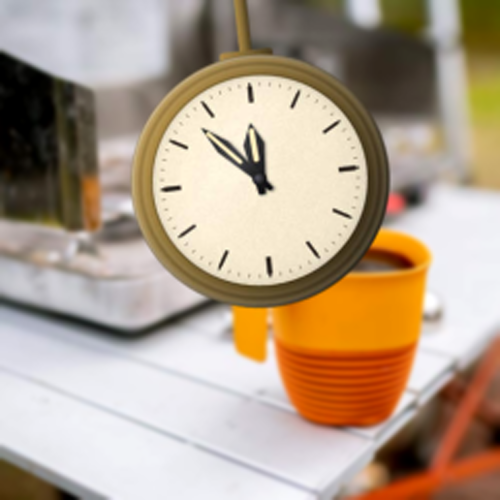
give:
11.53
